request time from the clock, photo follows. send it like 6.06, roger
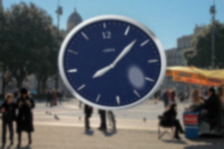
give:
8.08
